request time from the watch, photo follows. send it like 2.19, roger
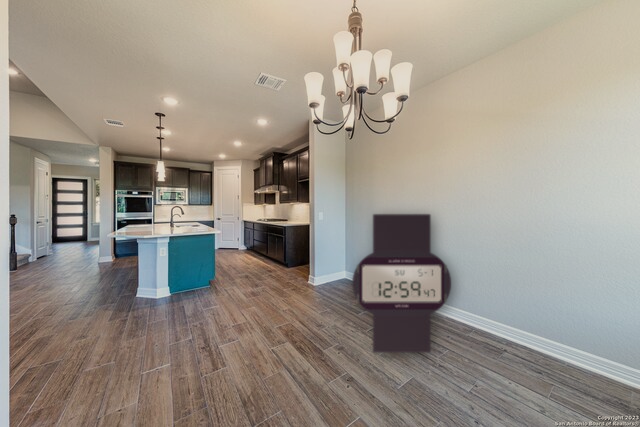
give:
12.59
